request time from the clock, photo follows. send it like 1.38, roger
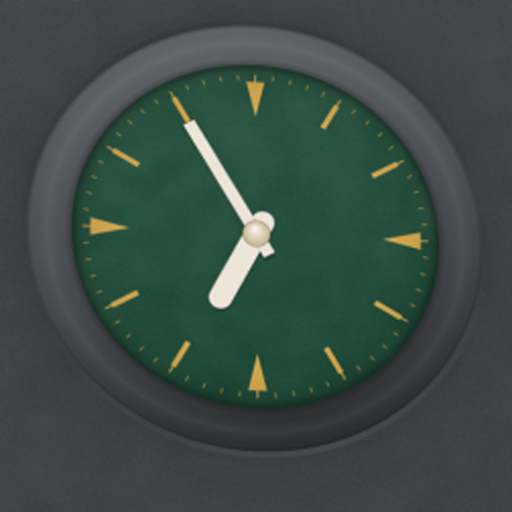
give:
6.55
